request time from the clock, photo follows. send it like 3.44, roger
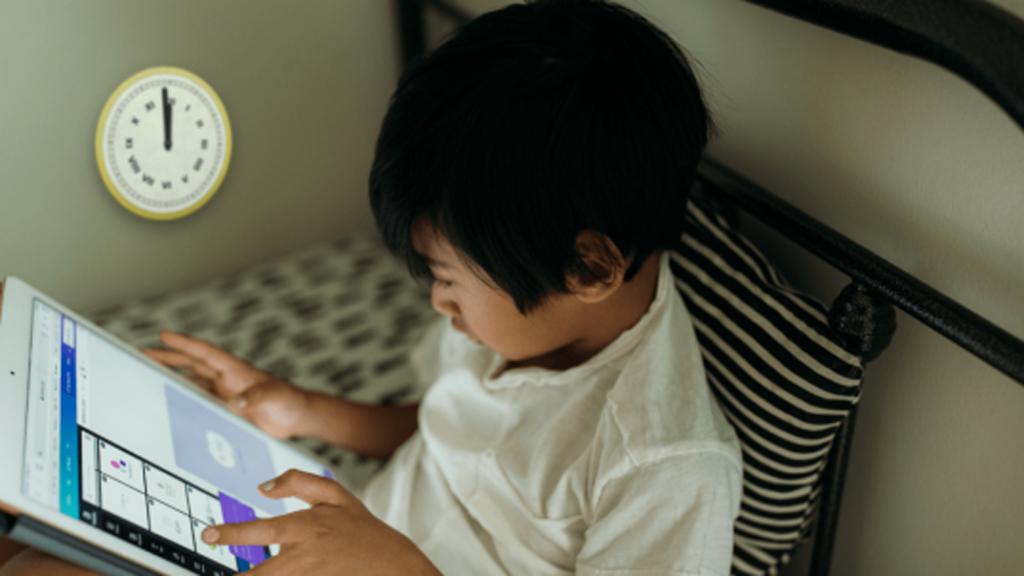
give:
11.59
